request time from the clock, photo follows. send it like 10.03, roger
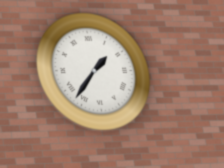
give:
1.37
